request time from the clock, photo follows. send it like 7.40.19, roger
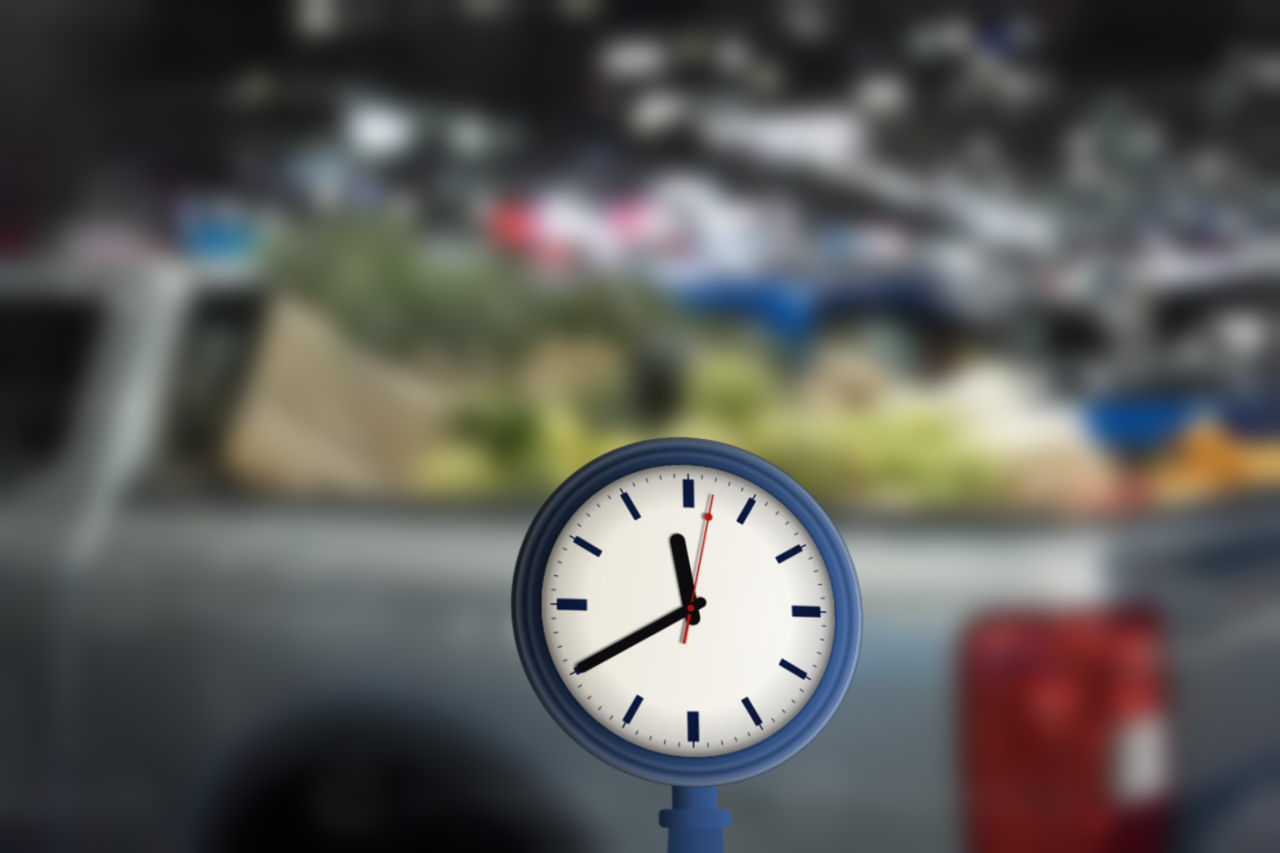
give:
11.40.02
